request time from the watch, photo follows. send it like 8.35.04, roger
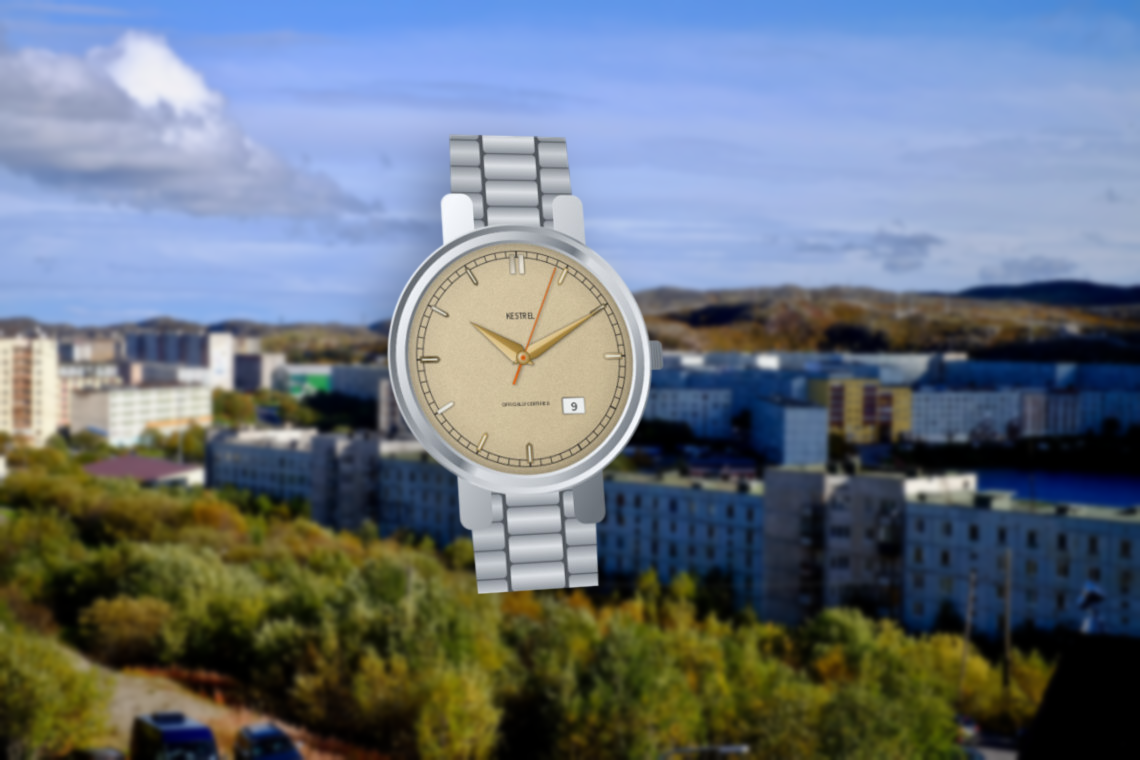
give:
10.10.04
